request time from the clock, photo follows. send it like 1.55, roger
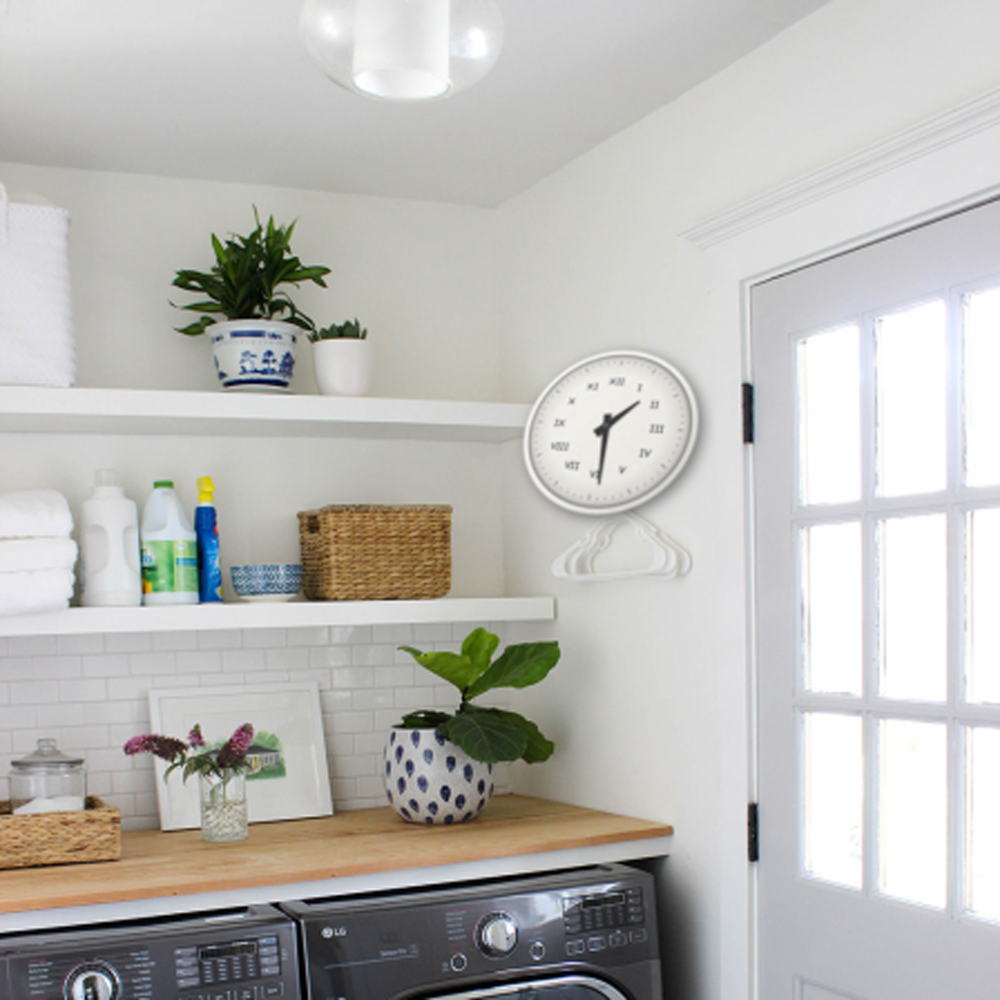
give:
1.29
